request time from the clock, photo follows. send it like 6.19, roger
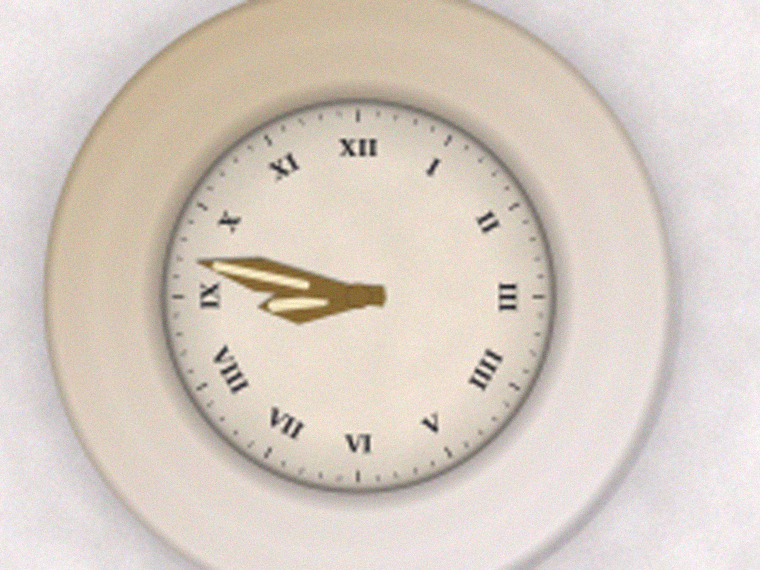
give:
8.47
